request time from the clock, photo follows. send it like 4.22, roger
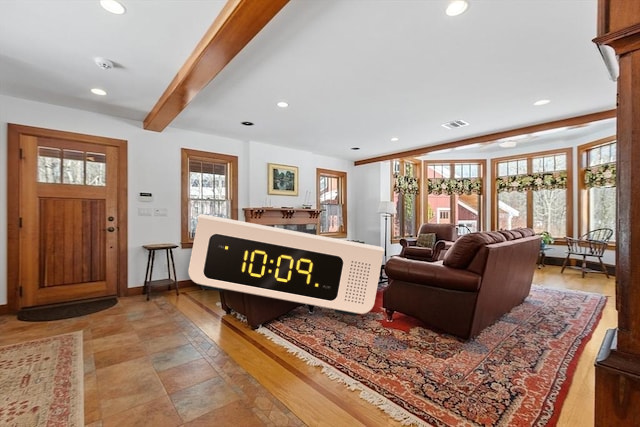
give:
10.09
